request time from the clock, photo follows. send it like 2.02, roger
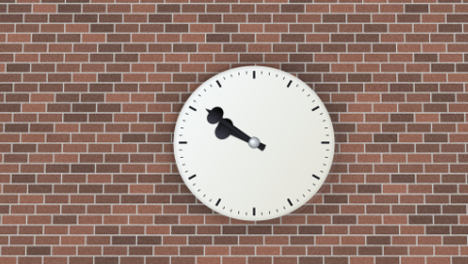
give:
9.51
